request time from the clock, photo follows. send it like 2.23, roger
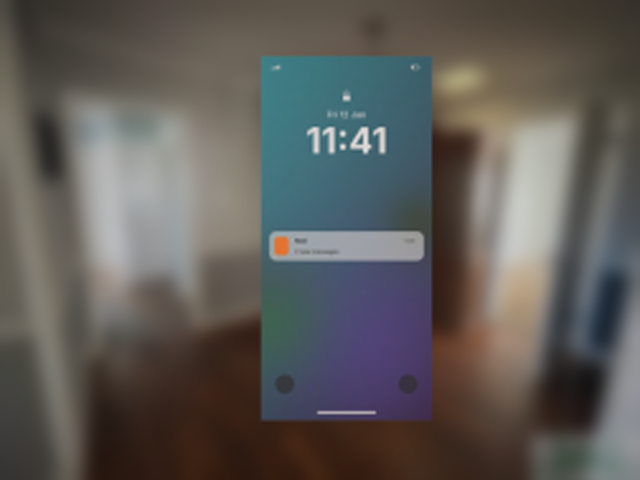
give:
11.41
